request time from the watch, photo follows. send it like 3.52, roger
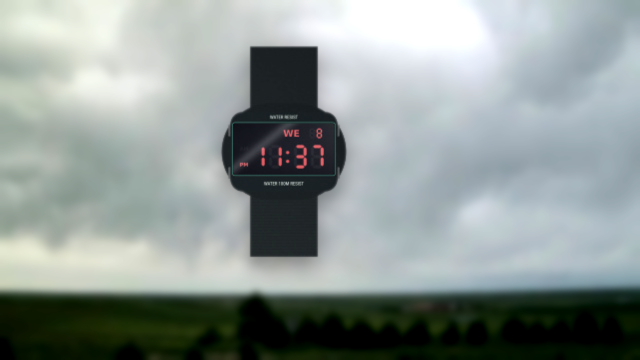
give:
11.37
